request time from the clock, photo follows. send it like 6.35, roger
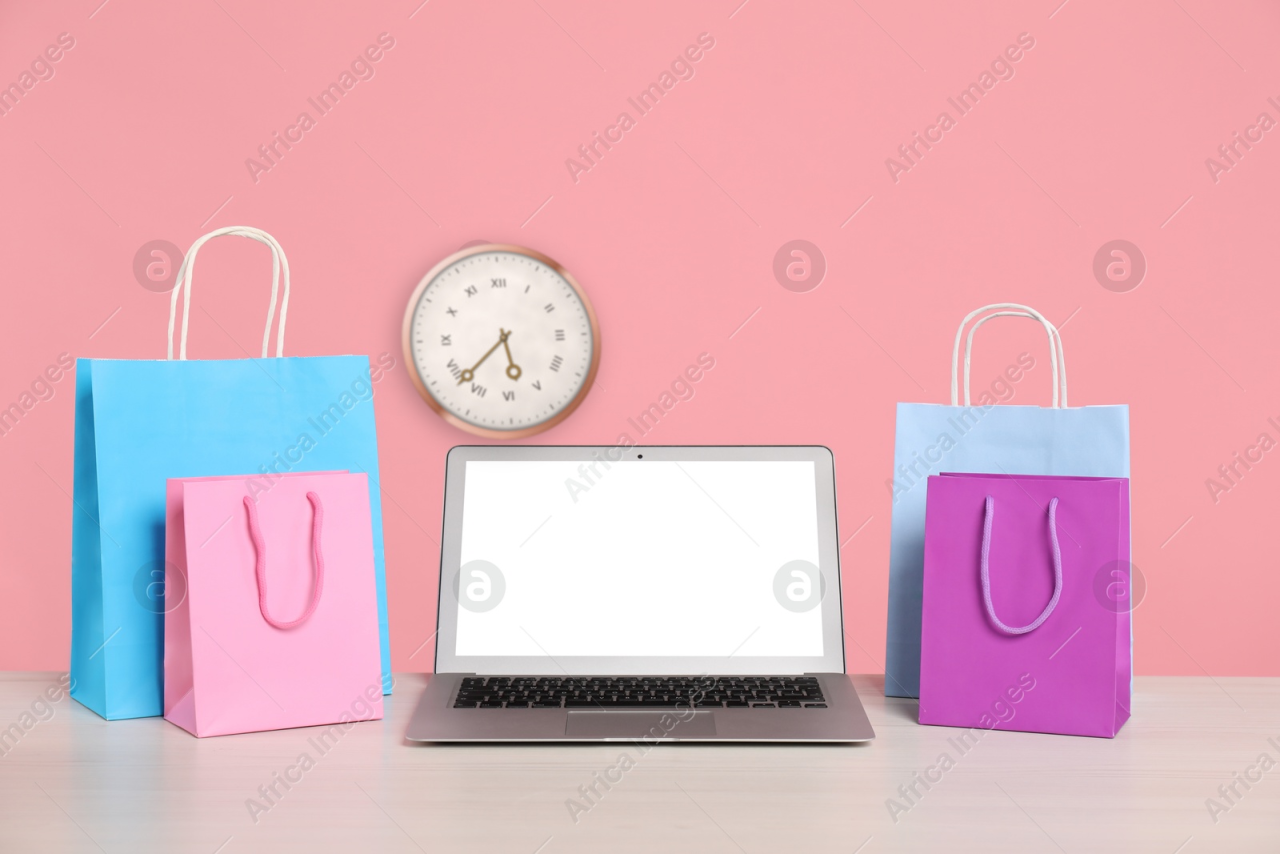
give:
5.38
